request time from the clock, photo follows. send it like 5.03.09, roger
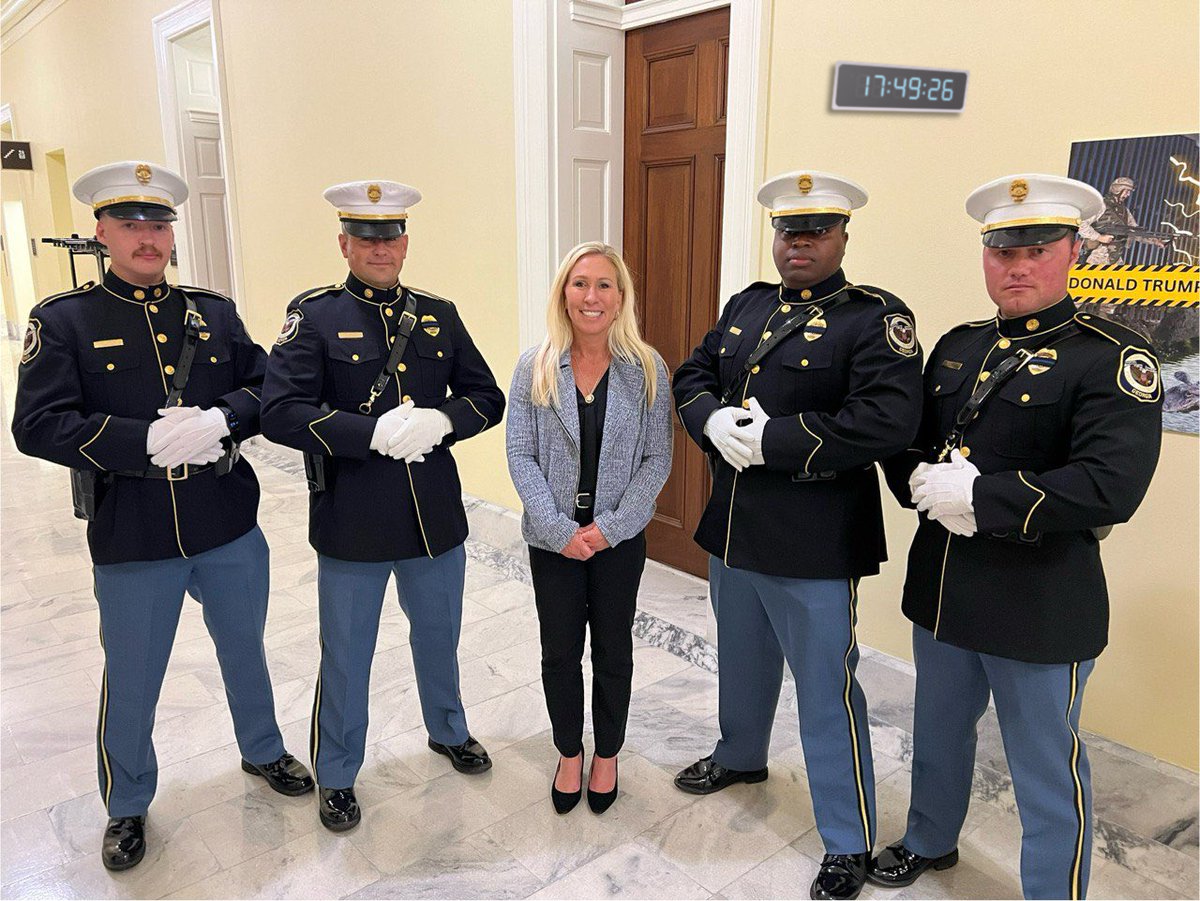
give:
17.49.26
